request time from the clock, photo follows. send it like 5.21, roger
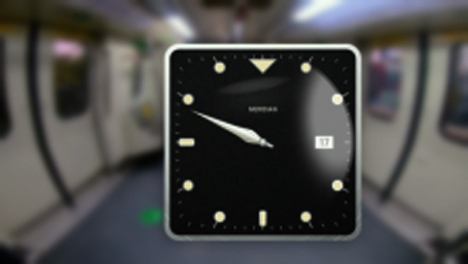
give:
9.49
